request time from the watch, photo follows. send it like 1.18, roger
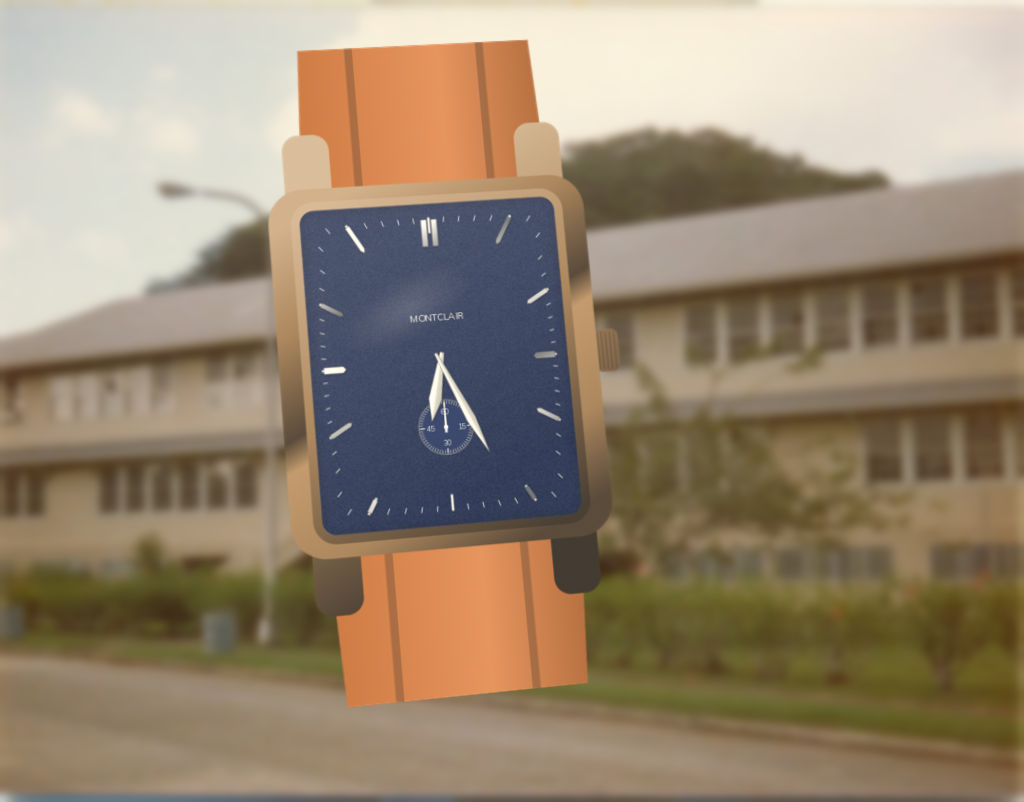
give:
6.26
